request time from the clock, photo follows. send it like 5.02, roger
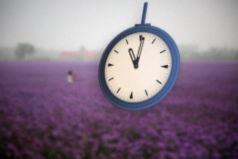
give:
11.01
